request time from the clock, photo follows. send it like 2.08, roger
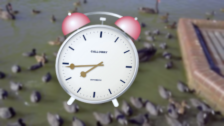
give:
7.44
